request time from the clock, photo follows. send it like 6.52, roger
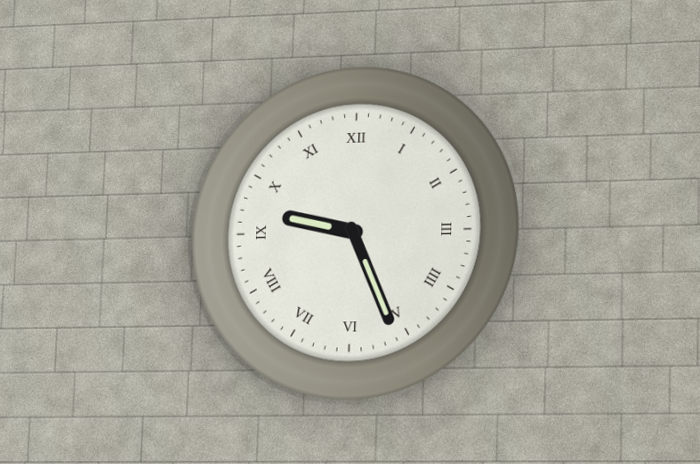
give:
9.26
